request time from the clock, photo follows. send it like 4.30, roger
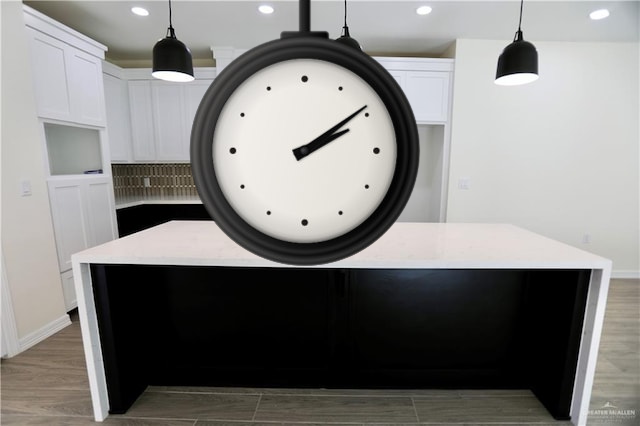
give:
2.09
